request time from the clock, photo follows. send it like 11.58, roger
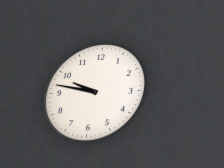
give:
9.47
